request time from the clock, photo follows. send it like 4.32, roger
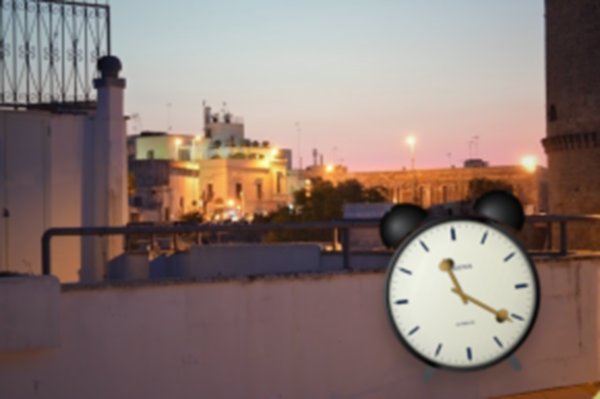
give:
11.21
